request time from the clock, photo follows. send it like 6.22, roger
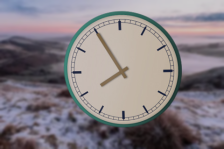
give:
7.55
